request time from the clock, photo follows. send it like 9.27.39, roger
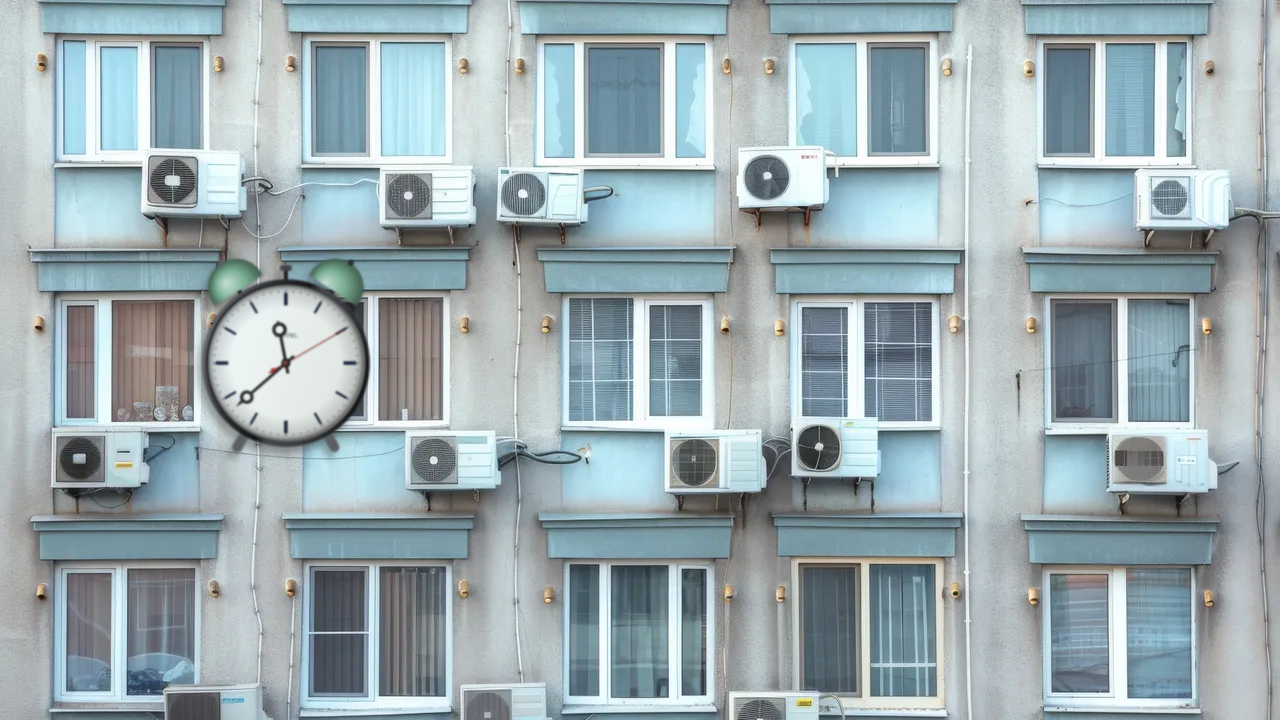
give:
11.38.10
